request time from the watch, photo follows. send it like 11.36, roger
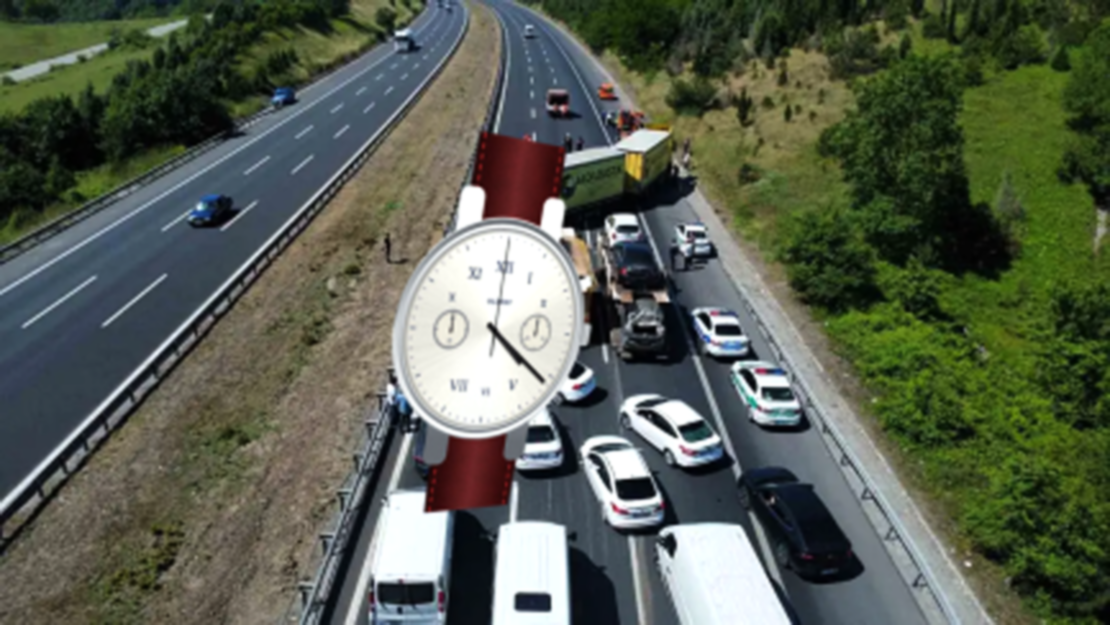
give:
4.21
